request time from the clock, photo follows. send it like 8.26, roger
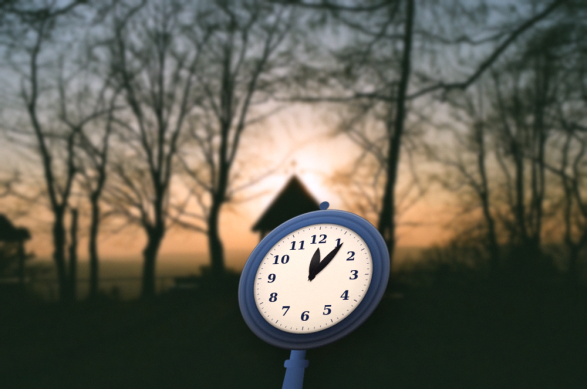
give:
12.06
